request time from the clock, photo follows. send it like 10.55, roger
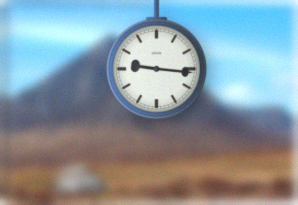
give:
9.16
